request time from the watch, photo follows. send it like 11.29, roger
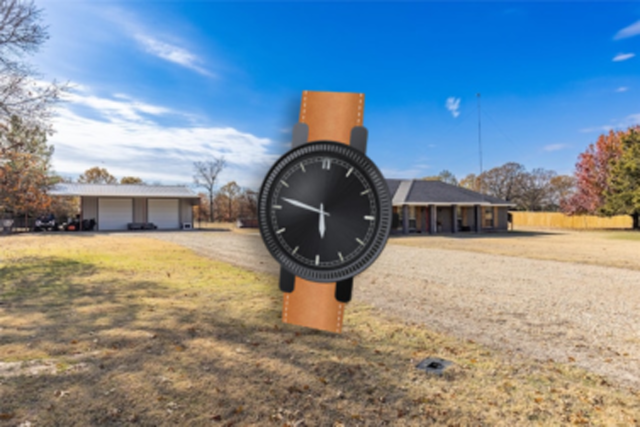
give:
5.47
